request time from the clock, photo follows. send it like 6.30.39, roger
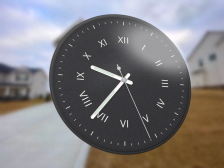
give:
9.36.26
